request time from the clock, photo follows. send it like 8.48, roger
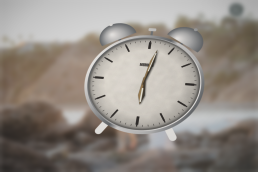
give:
6.02
